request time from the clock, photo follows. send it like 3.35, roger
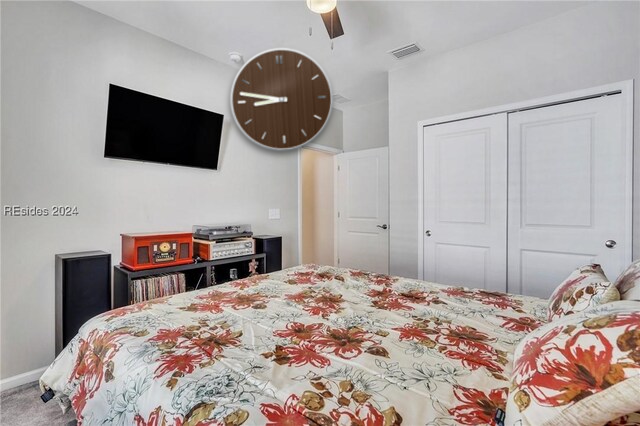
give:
8.47
